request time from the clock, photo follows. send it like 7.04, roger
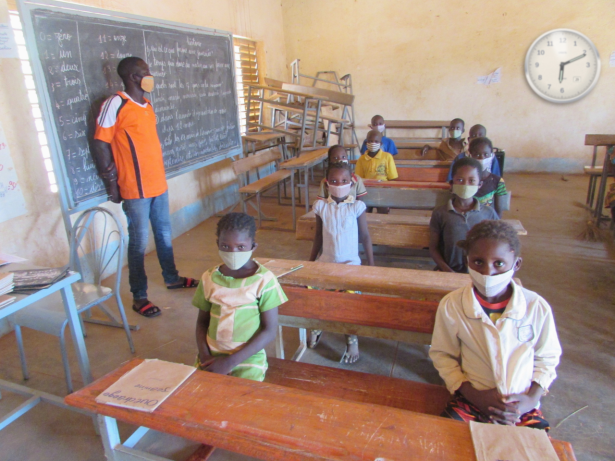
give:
6.11
